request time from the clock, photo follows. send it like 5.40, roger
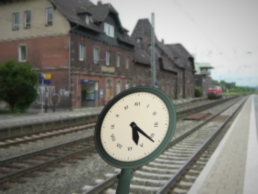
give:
5.21
